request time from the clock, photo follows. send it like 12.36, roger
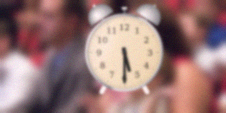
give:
5.30
